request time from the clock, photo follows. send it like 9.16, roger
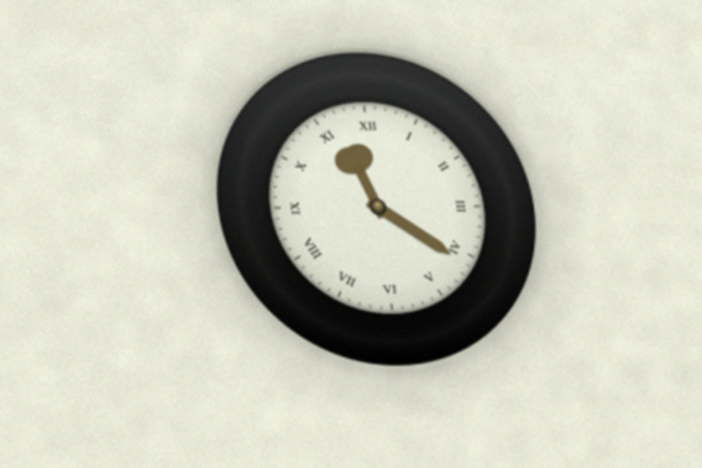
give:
11.21
